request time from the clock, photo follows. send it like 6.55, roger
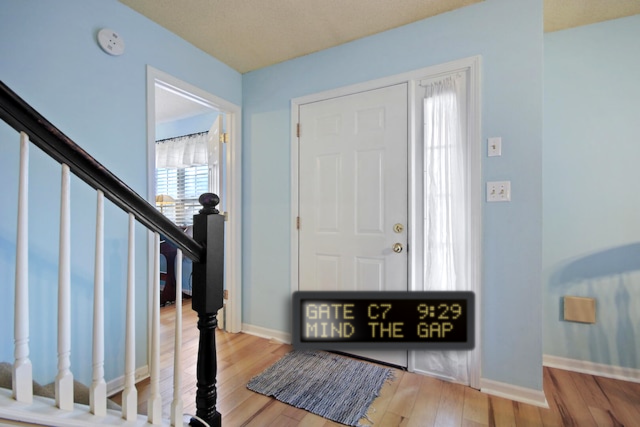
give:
9.29
